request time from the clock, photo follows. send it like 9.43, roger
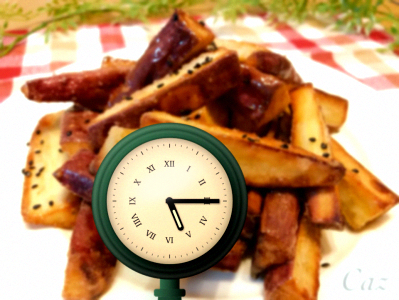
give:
5.15
